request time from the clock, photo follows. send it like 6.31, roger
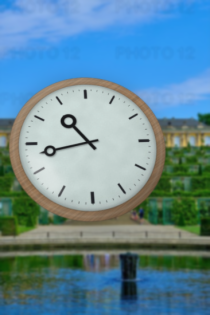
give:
10.43
